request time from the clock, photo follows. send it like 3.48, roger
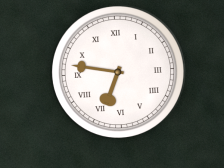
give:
6.47
